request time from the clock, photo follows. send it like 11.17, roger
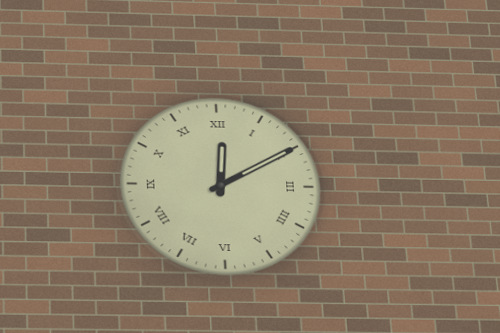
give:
12.10
